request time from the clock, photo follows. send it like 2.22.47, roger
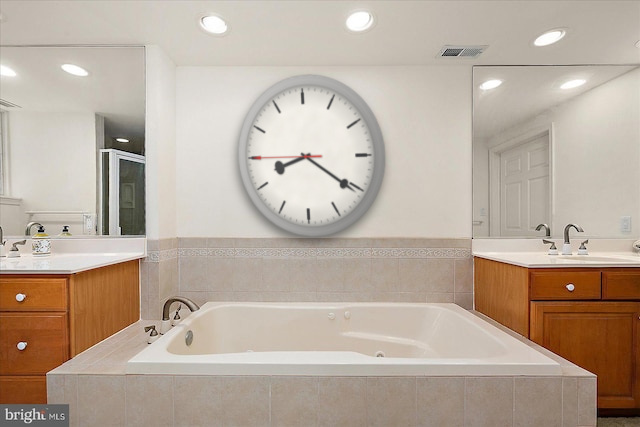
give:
8.20.45
